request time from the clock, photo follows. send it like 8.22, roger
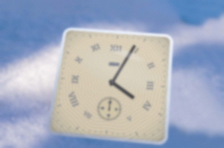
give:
4.04
